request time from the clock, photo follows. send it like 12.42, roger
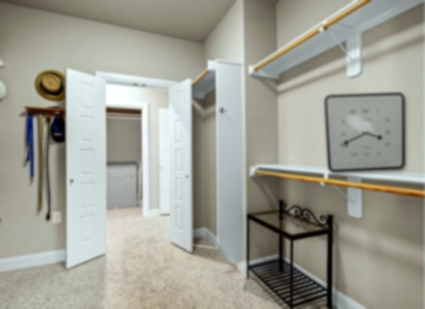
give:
3.41
